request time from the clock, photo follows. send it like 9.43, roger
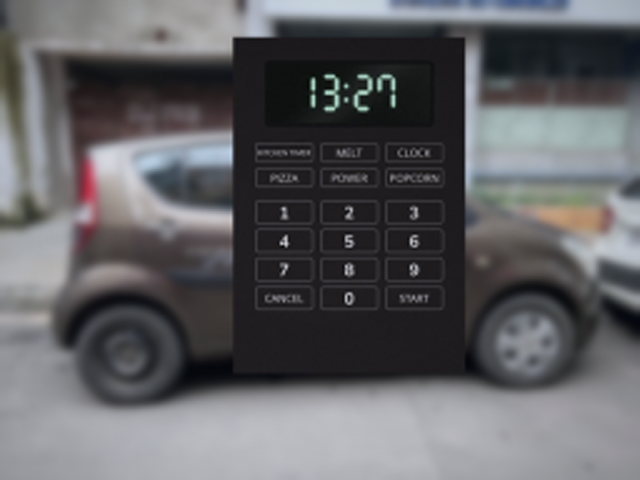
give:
13.27
